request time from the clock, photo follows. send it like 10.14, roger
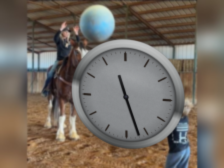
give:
11.27
